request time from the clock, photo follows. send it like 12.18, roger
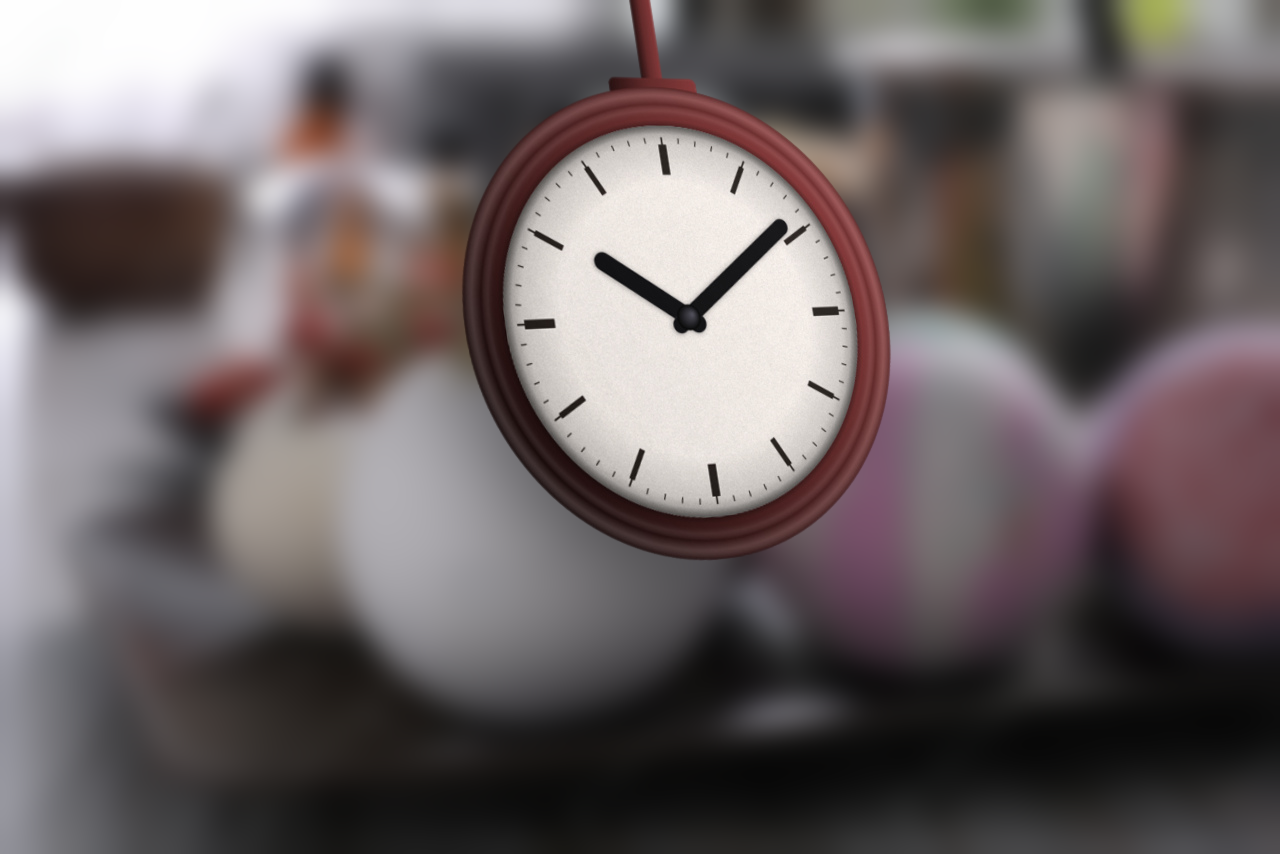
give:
10.09
